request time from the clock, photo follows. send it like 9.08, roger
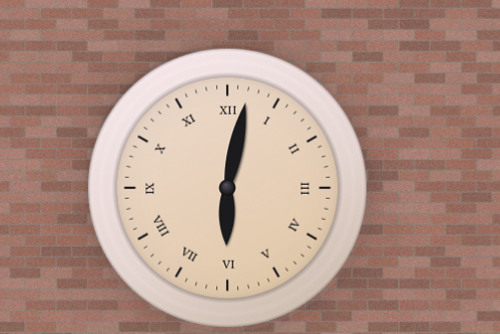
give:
6.02
